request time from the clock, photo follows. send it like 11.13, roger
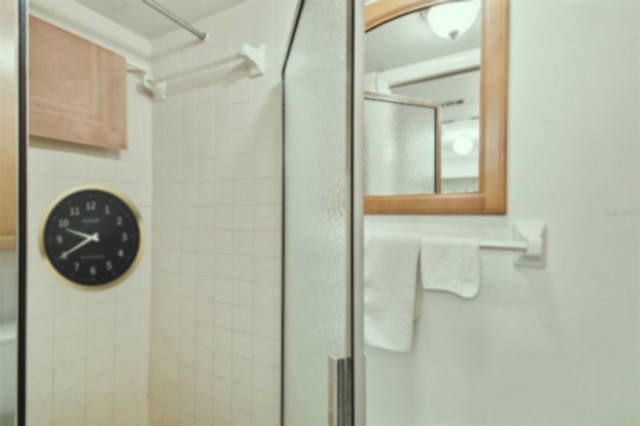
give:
9.40
